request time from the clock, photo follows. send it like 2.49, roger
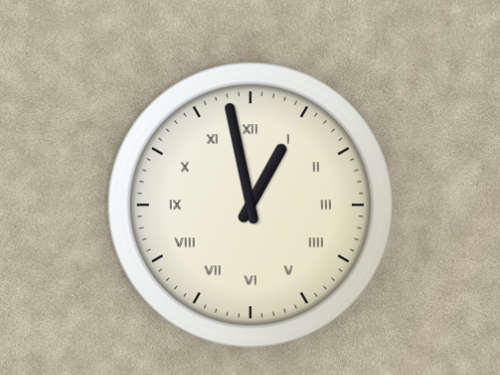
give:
12.58
